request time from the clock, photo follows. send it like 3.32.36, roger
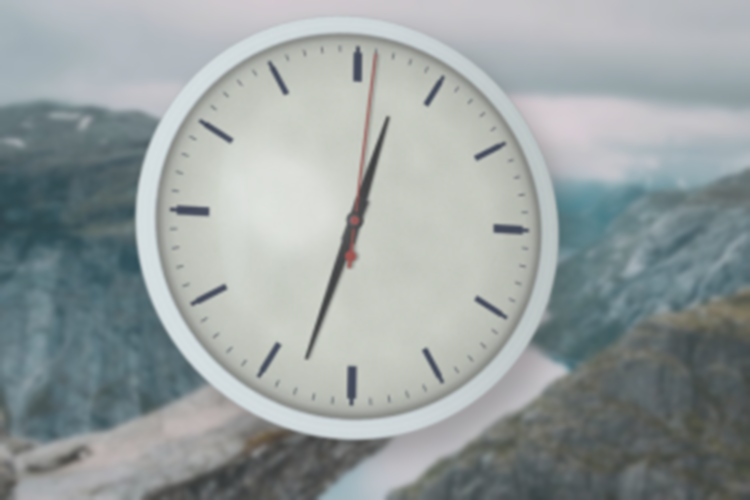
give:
12.33.01
